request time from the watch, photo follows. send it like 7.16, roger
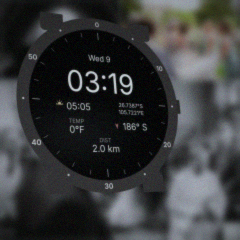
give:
3.19
